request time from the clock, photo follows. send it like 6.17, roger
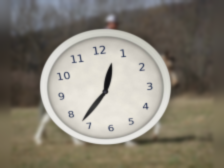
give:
12.37
